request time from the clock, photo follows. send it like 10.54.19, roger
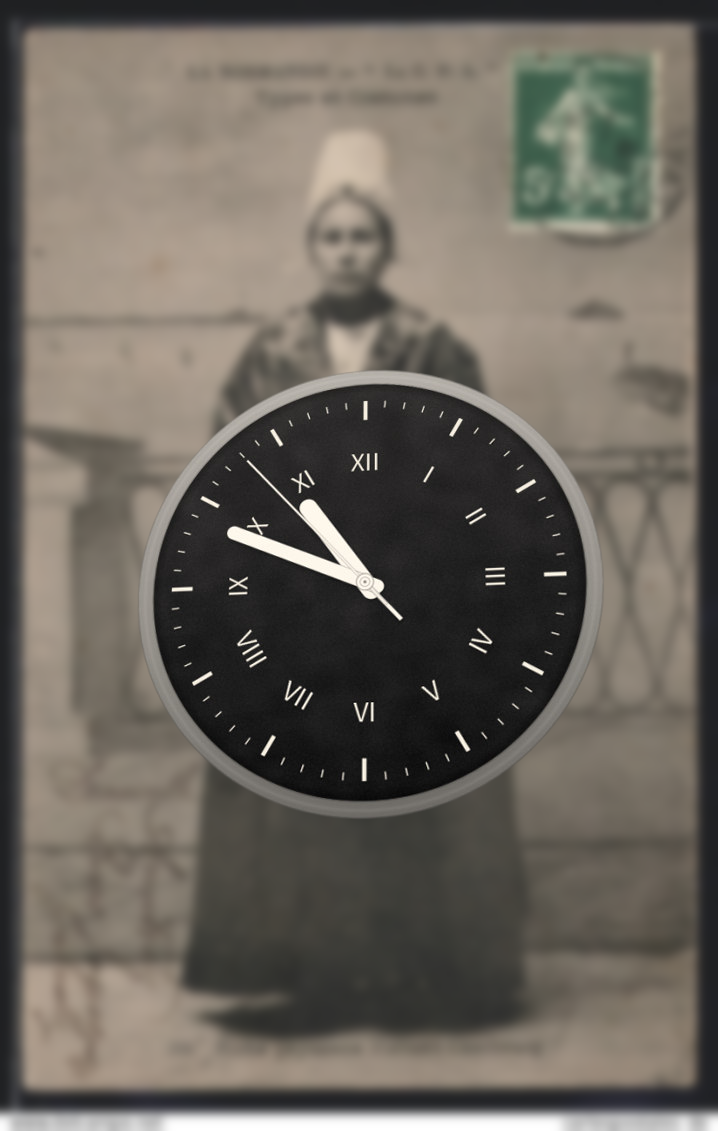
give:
10.48.53
